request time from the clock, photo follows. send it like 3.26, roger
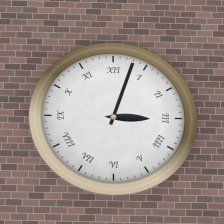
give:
3.03
